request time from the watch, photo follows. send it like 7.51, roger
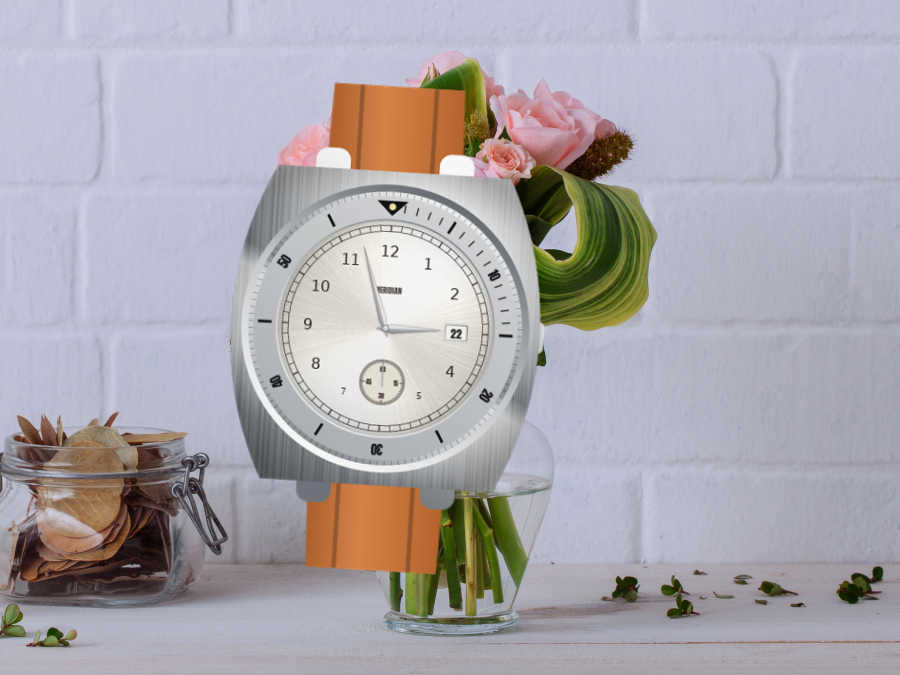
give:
2.57
